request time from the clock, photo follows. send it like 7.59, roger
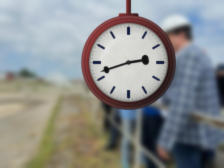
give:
2.42
